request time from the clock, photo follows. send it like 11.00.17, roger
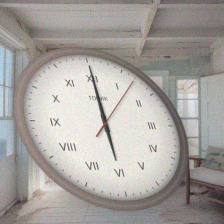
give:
6.00.07
